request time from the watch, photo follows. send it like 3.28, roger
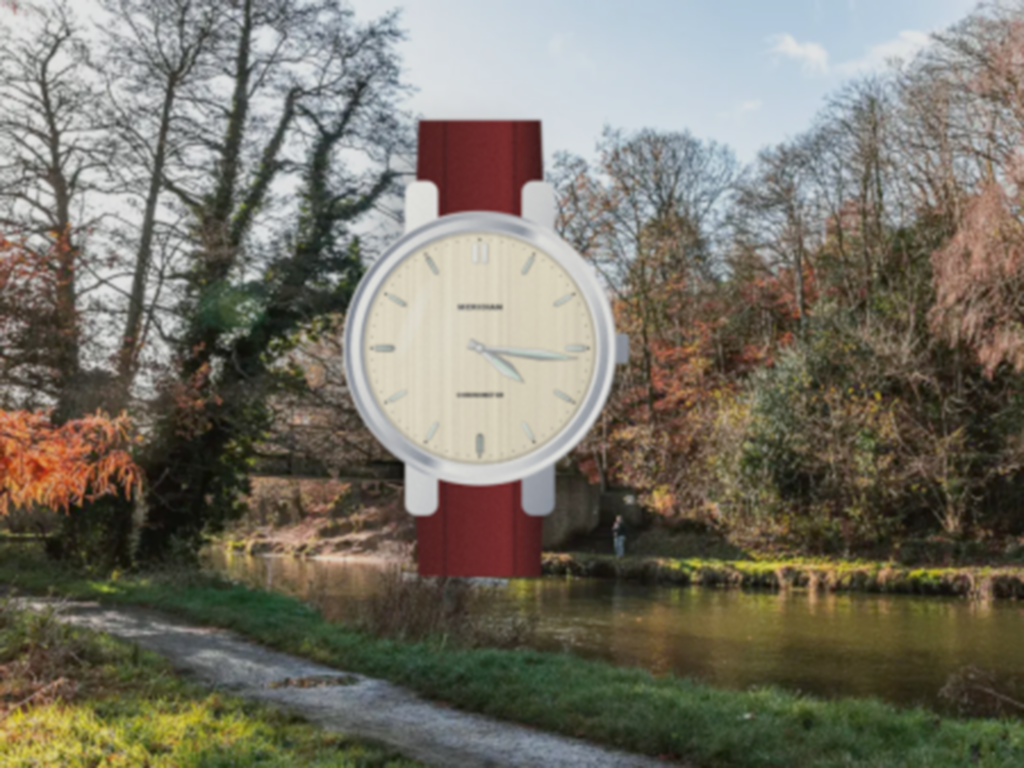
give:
4.16
